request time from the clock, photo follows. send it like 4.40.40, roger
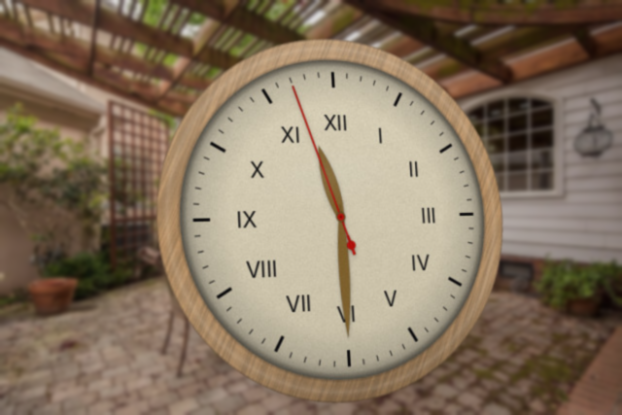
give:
11.29.57
